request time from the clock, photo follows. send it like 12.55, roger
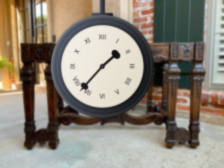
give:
1.37
